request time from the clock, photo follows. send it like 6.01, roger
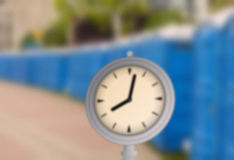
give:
8.02
